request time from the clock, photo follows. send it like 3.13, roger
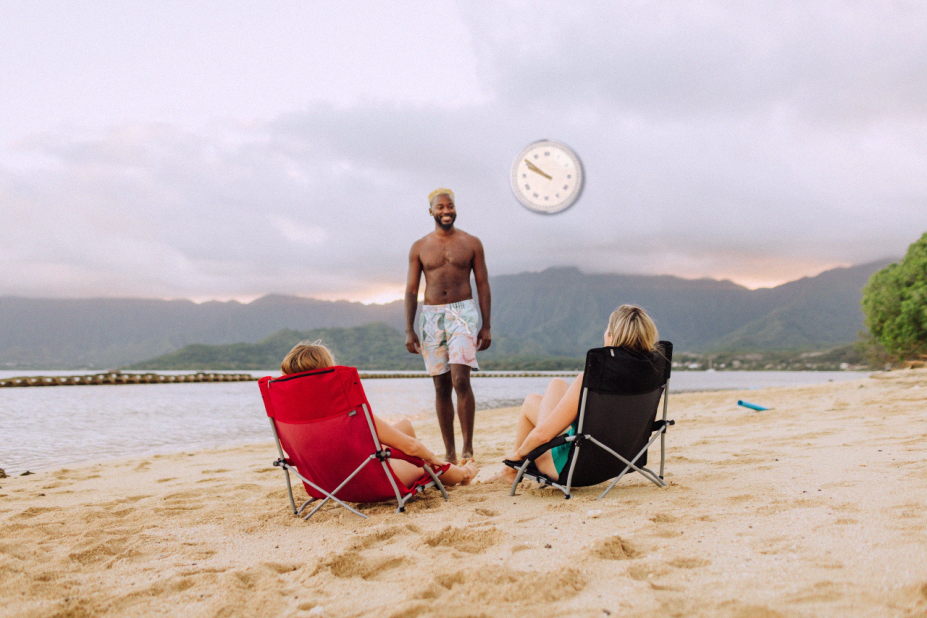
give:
9.51
